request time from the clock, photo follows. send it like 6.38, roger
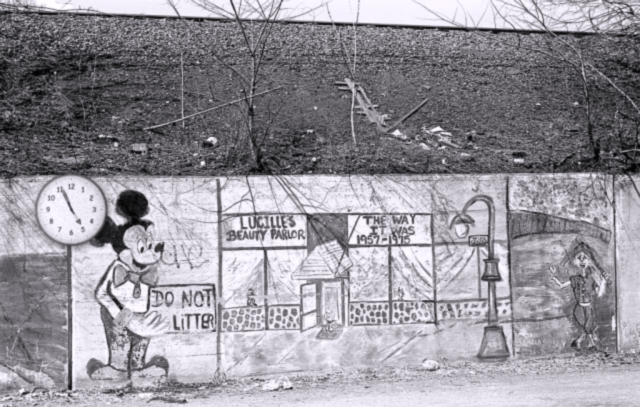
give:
4.56
